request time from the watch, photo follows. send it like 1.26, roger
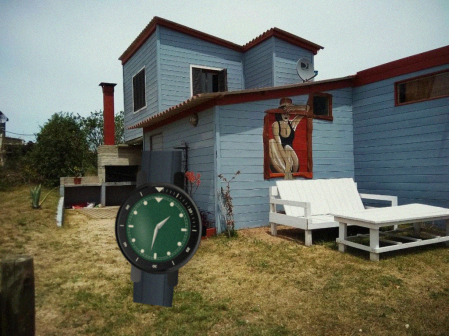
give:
1.32
